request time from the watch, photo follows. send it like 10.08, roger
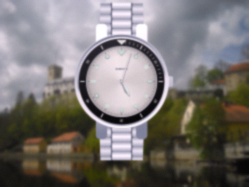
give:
5.03
